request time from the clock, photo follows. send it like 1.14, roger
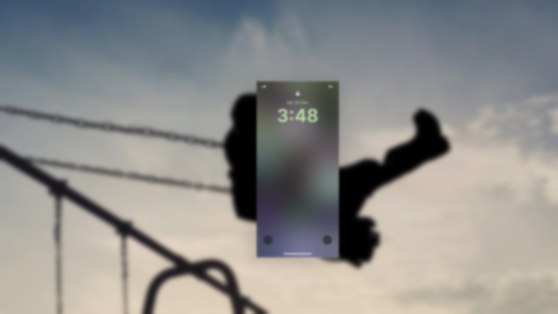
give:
3.48
